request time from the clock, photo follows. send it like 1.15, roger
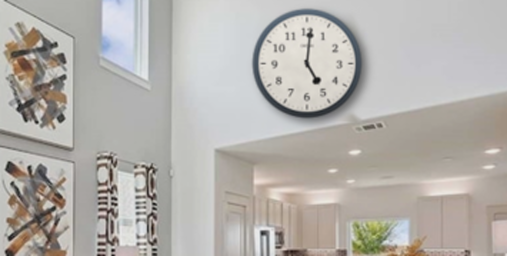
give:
5.01
